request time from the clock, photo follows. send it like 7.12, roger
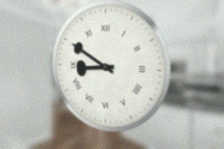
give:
8.50
